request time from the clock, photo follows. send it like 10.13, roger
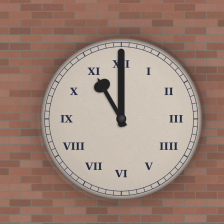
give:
11.00
